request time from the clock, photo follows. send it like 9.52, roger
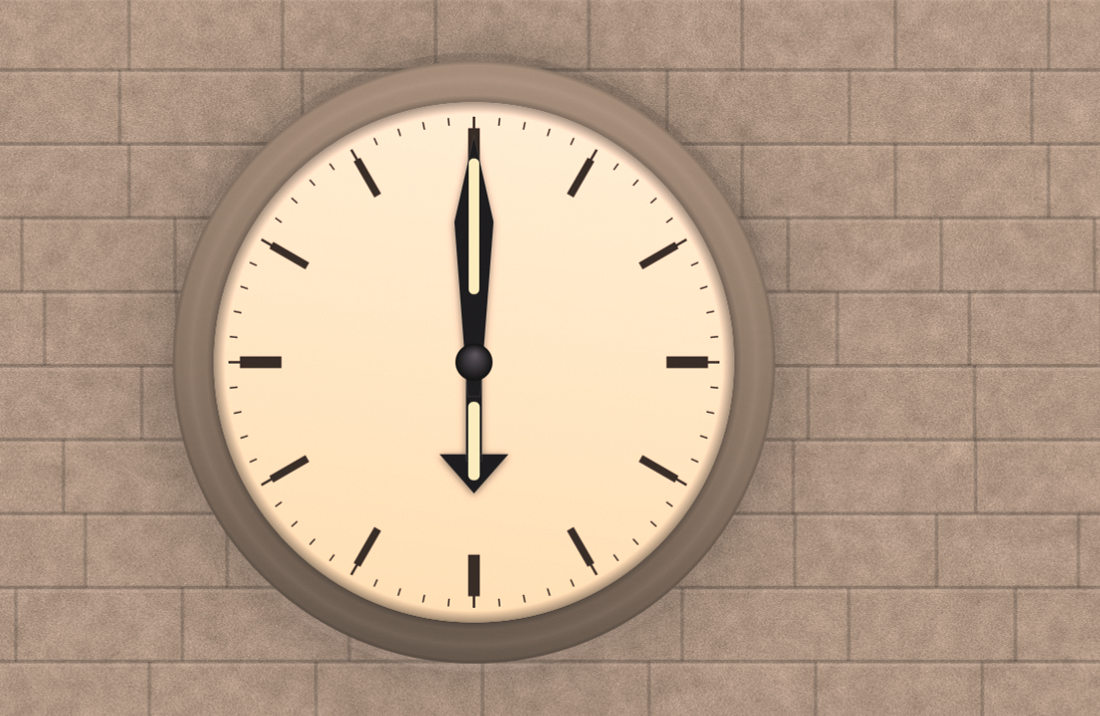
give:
6.00
